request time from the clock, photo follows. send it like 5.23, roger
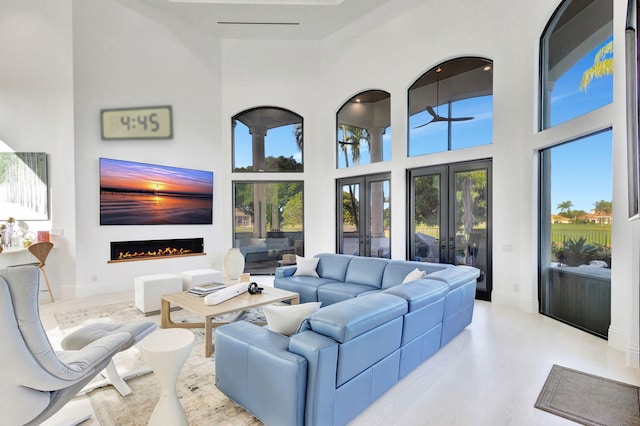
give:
4.45
